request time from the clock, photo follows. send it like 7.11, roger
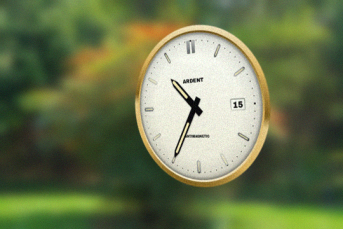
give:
10.35
